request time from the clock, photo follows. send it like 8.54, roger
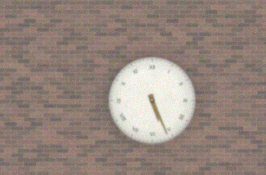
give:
5.26
